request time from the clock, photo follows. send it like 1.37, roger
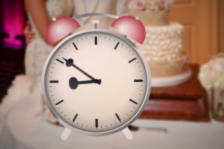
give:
8.51
